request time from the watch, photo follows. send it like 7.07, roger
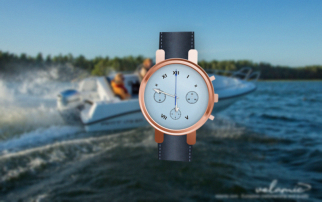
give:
5.48
